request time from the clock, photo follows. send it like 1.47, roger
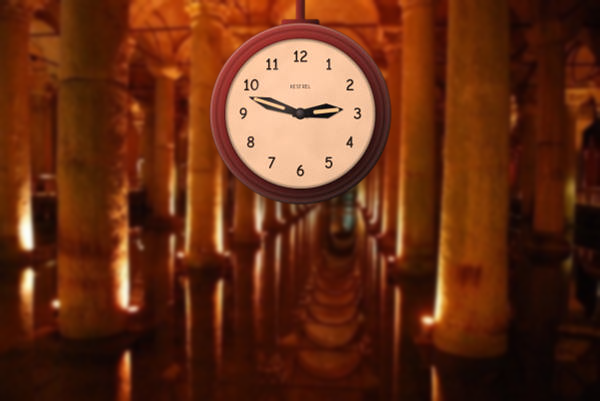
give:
2.48
